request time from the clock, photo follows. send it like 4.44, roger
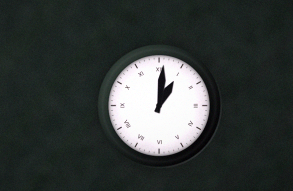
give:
1.01
